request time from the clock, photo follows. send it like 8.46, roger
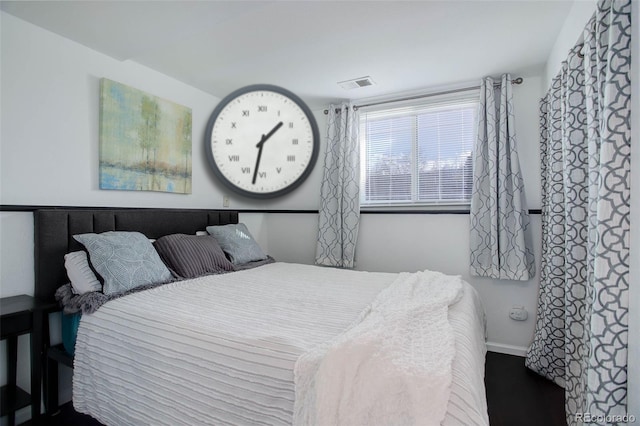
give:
1.32
